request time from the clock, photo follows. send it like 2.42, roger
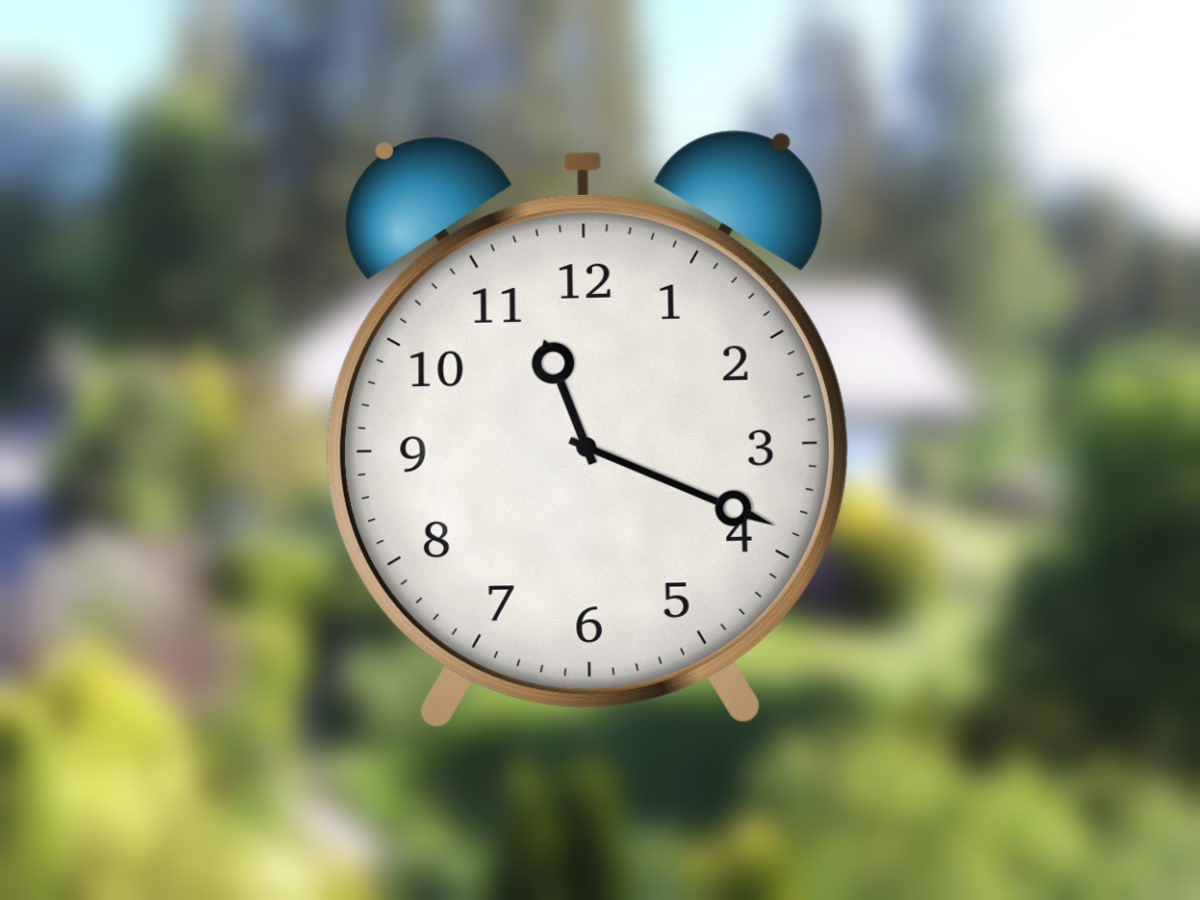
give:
11.19
